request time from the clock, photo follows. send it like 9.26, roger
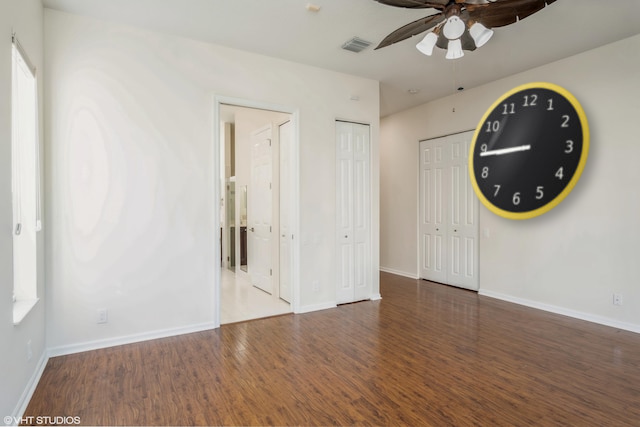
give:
8.44
